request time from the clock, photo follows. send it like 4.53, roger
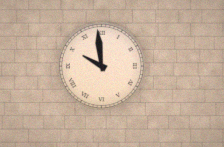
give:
9.59
